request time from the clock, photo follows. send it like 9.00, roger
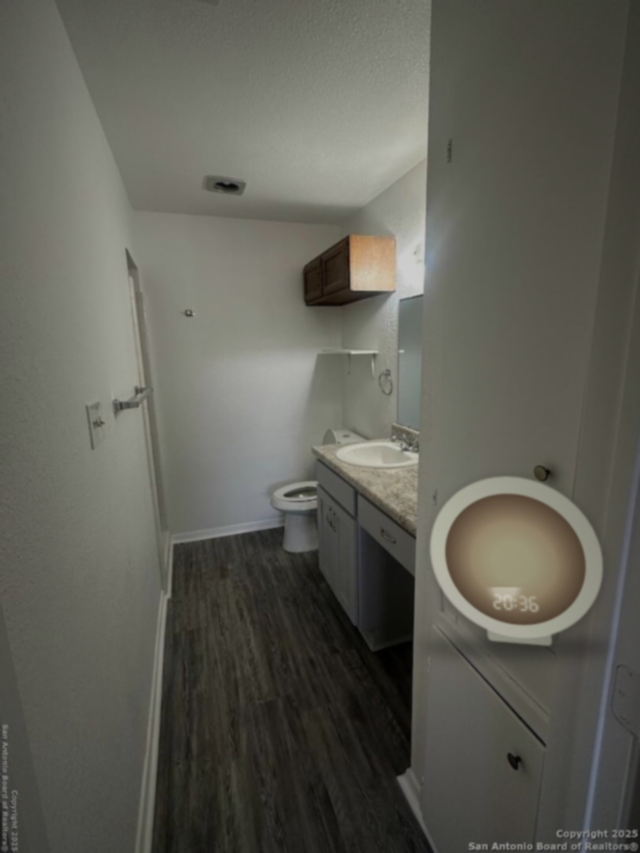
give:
20.36
